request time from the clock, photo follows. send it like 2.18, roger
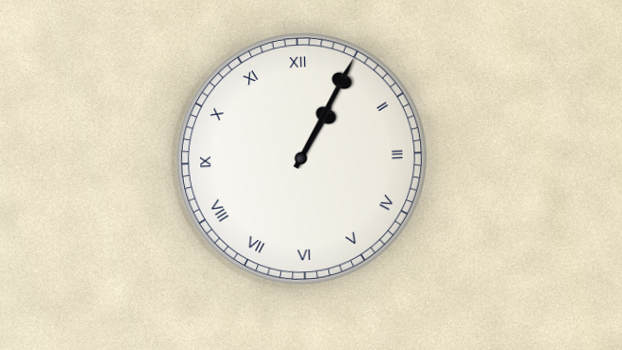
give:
1.05
